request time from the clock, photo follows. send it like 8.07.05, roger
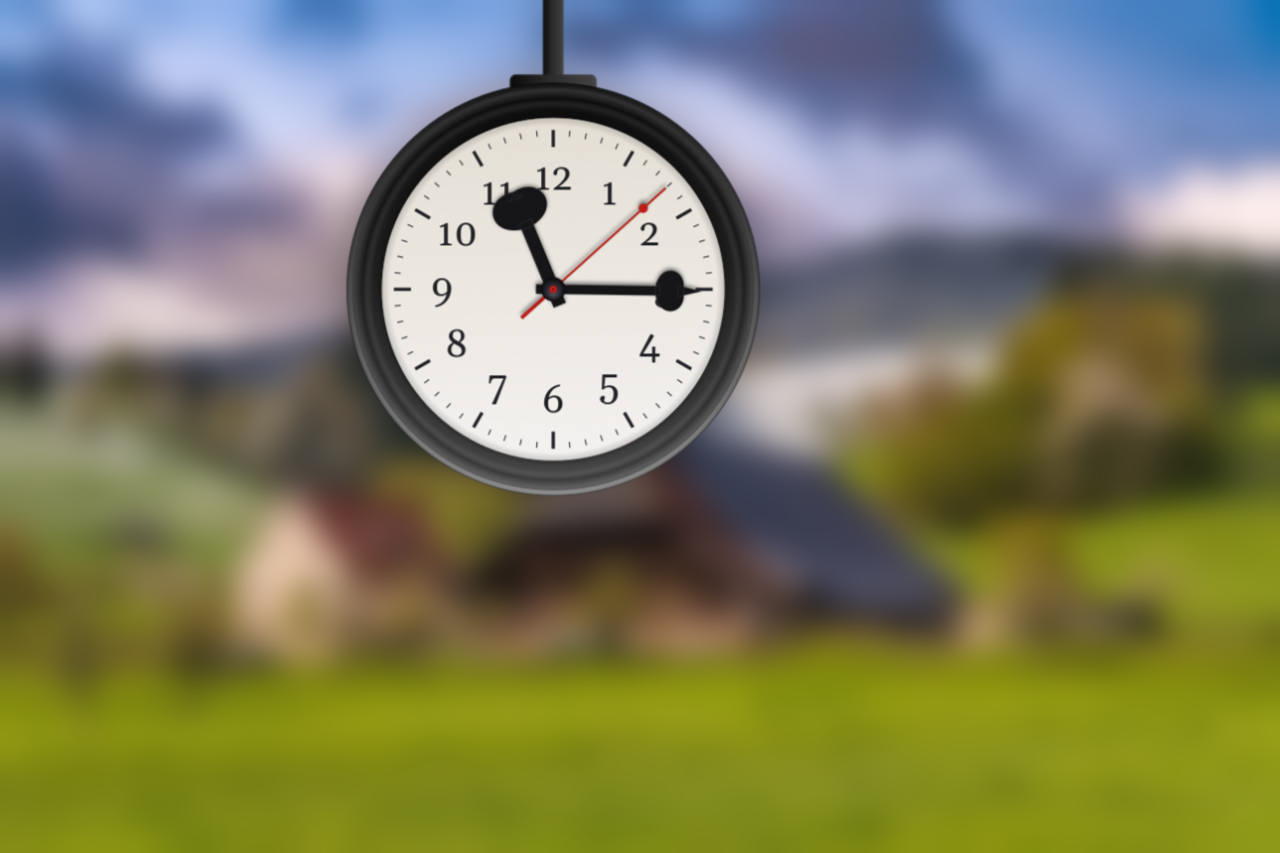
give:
11.15.08
